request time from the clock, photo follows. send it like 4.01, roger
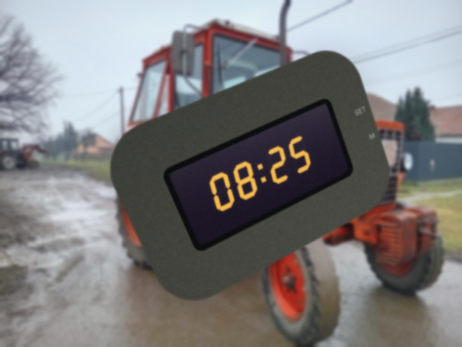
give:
8.25
